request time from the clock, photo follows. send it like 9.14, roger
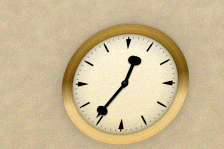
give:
12.36
